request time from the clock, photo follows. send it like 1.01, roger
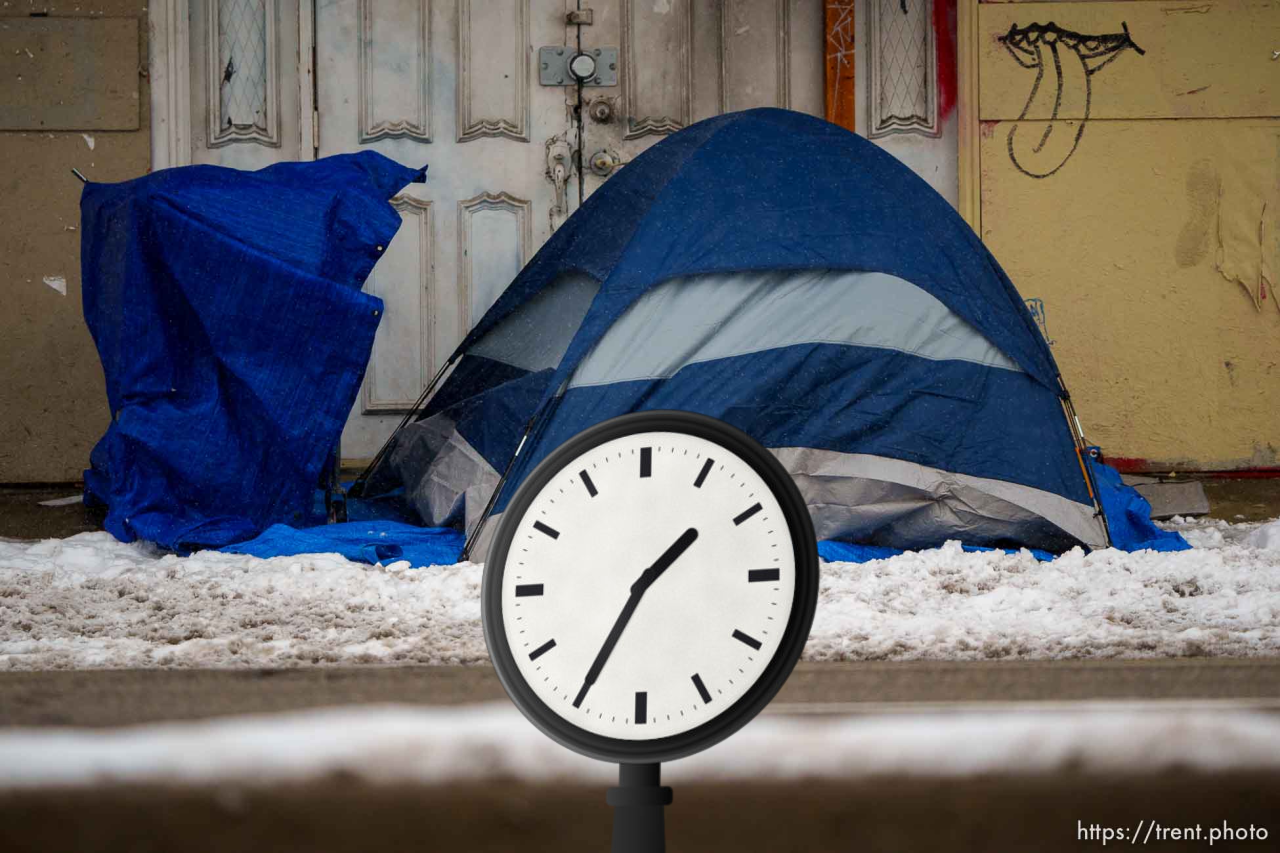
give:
1.35
